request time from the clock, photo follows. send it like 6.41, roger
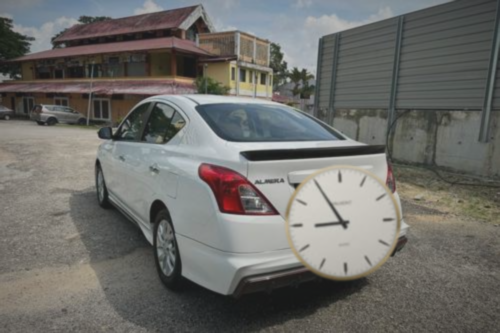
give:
8.55
